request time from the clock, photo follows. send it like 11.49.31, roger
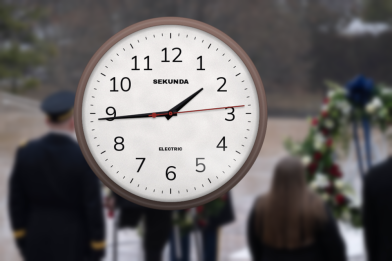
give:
1.44.14
